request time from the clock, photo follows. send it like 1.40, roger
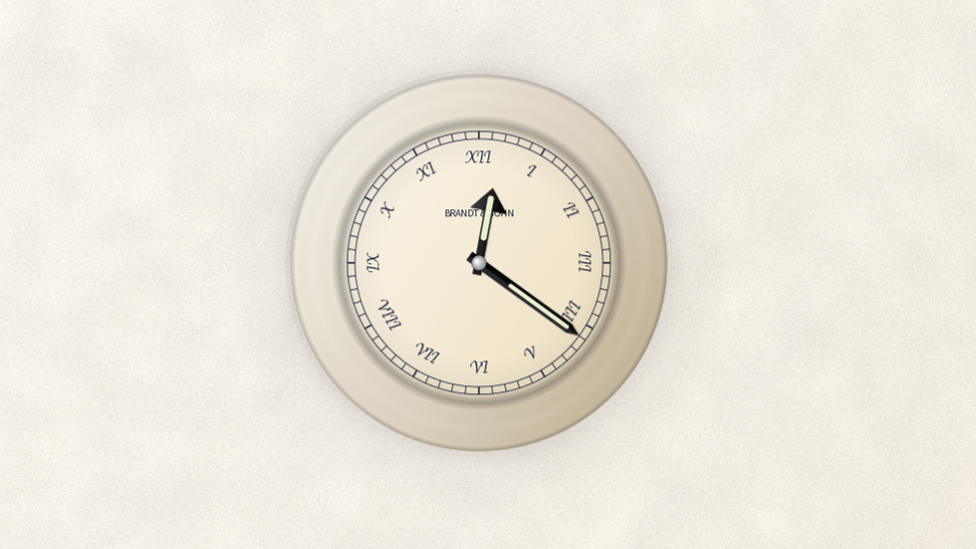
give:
12.21
